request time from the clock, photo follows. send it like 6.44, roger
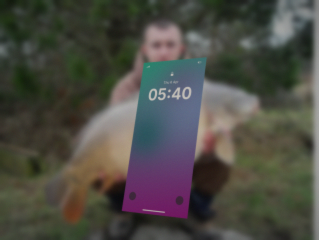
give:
5.40
